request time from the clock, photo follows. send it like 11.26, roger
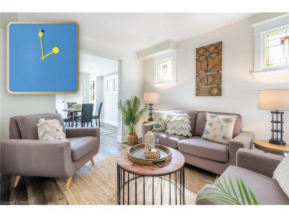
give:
1.59
